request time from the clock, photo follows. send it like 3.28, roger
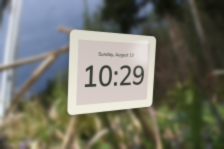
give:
10.29
